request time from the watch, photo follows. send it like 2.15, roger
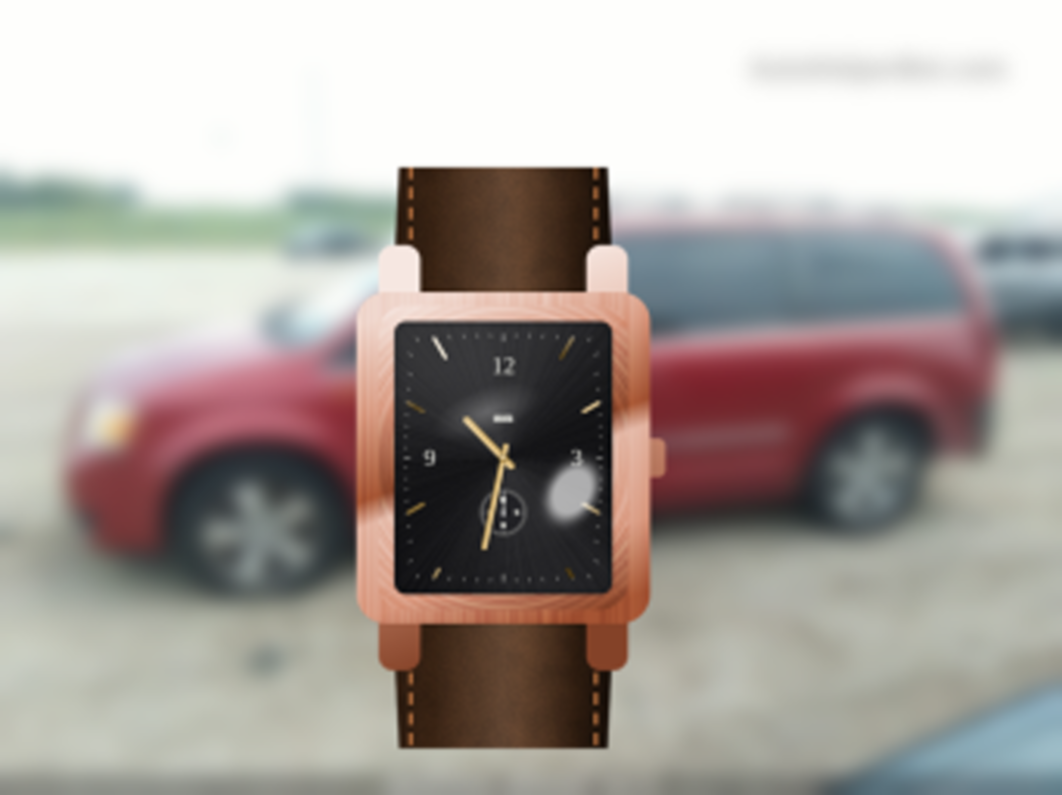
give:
10.32
